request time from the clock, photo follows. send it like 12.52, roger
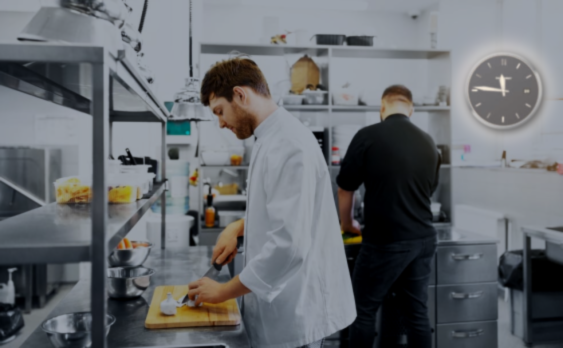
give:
11.46
